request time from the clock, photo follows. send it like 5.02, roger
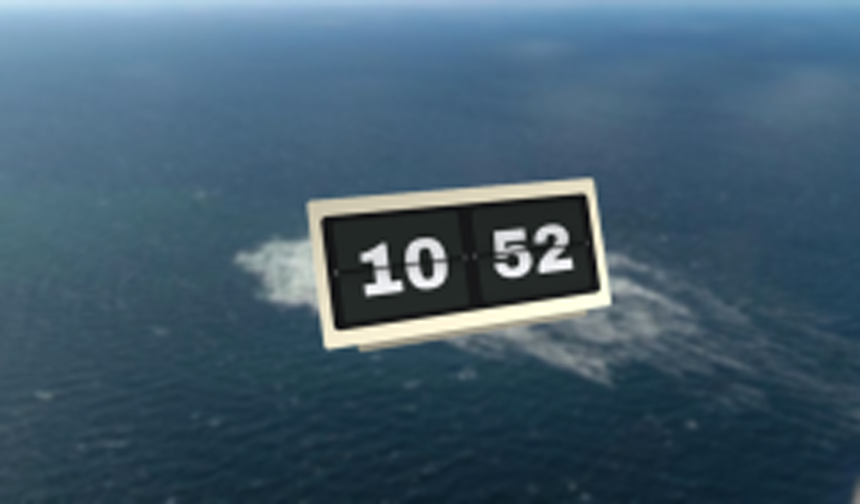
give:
10.52
